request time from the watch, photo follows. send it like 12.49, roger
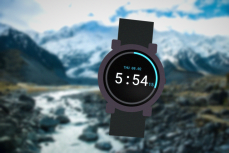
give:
5.54
